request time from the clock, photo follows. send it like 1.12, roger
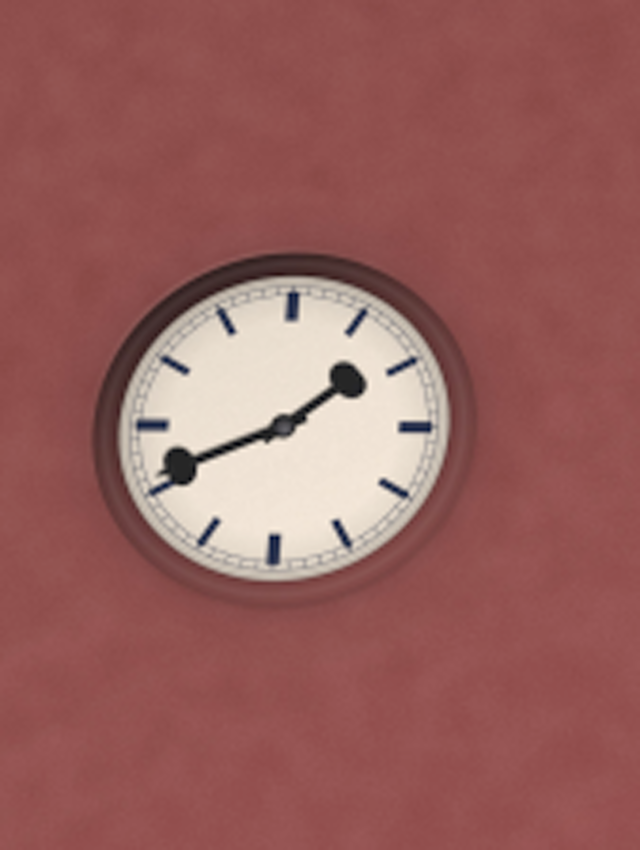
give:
1.41
